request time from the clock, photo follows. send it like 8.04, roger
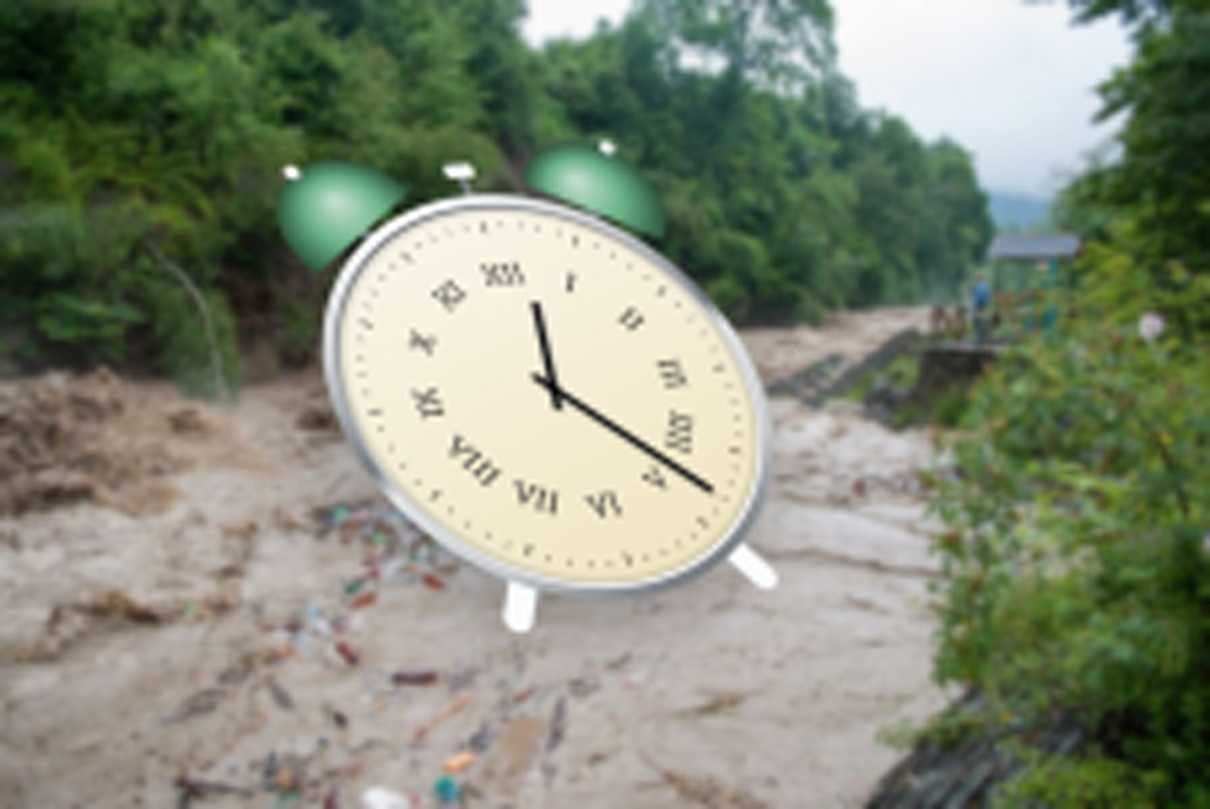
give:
12.23
